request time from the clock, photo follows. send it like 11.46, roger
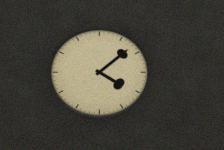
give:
4.08
